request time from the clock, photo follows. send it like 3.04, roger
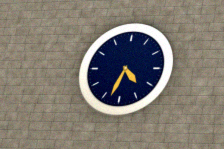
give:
4.33
